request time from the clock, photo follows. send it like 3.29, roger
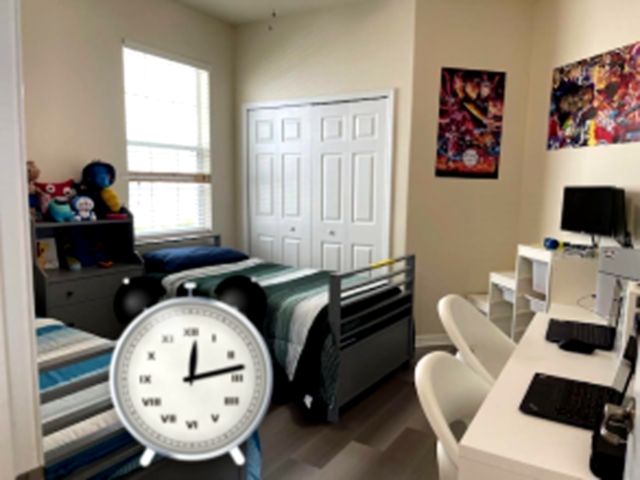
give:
12.13
